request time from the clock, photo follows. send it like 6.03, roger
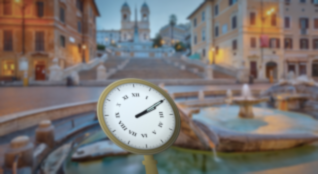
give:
2.10
